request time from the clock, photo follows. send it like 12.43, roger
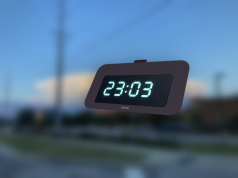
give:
23.03
